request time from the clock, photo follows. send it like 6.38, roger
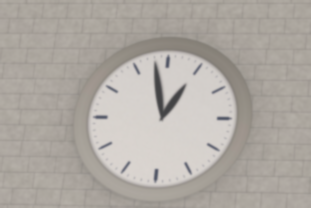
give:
12.58
